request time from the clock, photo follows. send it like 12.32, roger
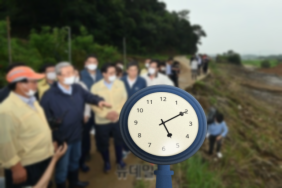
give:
5.10
